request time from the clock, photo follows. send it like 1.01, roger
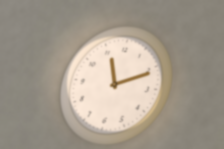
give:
11.11
